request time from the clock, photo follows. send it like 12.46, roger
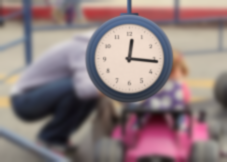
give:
12.16
